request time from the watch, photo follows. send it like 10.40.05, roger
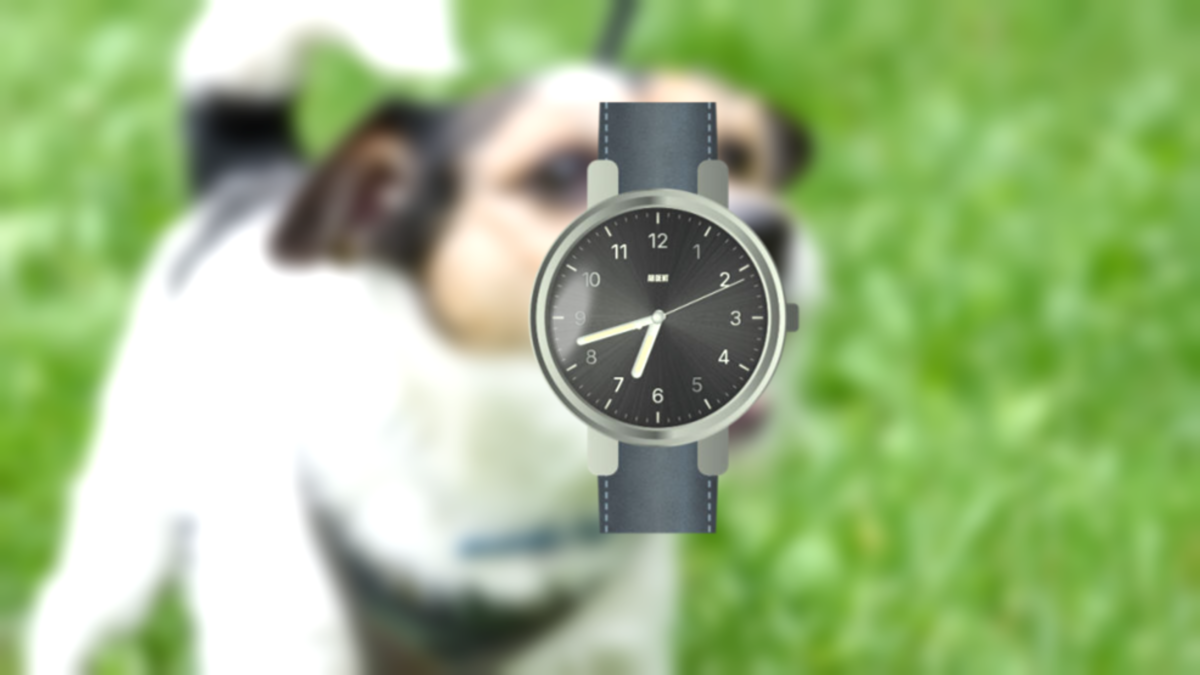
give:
6.42.11
